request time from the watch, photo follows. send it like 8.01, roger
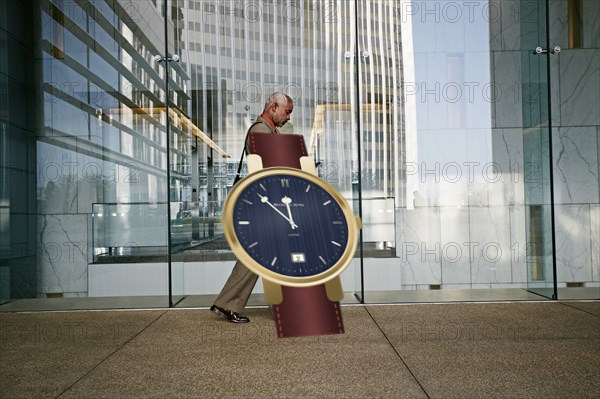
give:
11.53
